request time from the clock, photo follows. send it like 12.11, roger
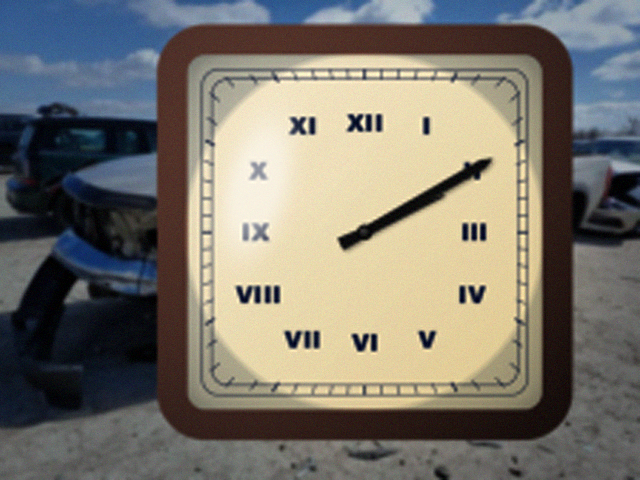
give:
2.10
